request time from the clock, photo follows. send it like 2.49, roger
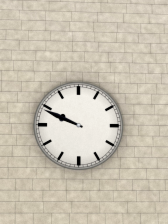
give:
9.49
